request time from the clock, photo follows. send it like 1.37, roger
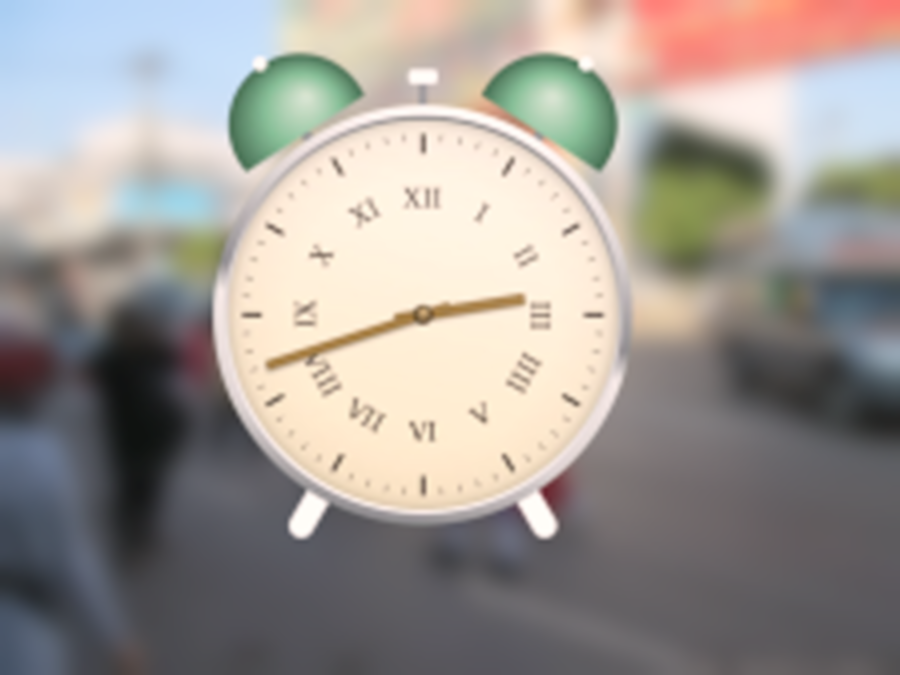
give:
2.42
